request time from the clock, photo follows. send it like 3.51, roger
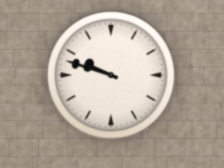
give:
9.48
